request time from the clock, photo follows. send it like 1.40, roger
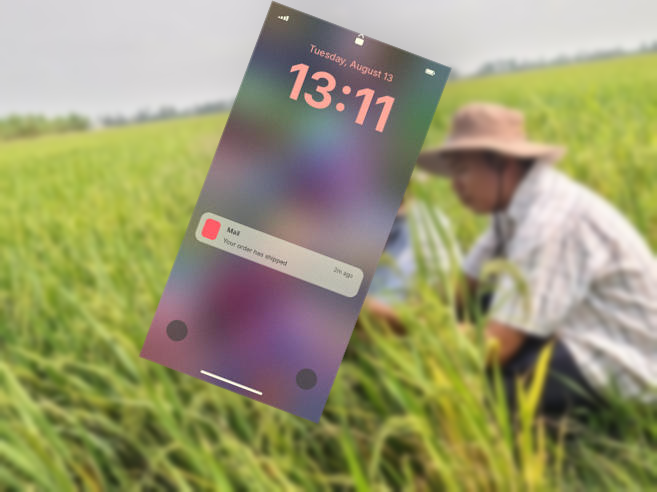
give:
13.11
